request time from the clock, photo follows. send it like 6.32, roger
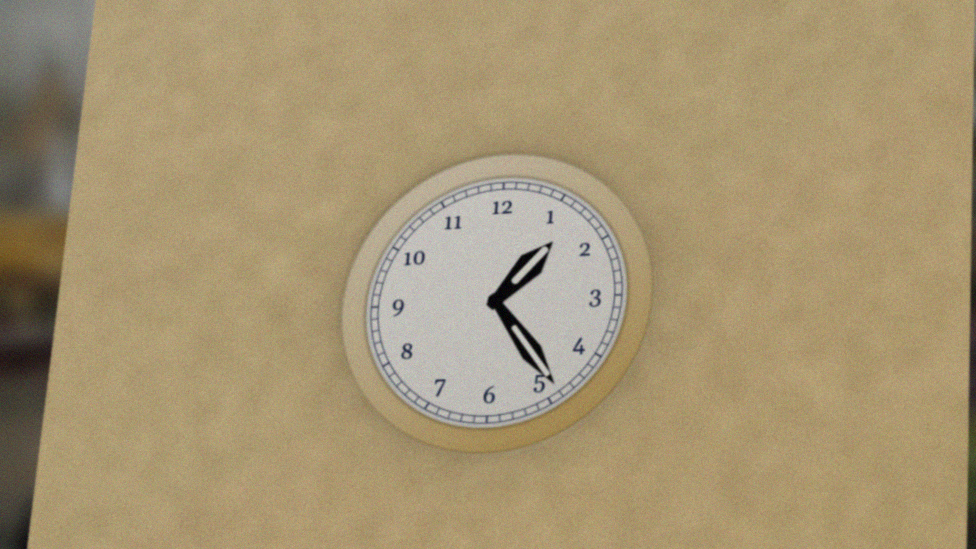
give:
1.24
